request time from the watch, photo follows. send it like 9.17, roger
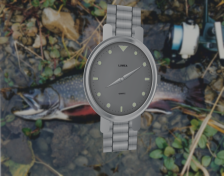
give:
8.10
